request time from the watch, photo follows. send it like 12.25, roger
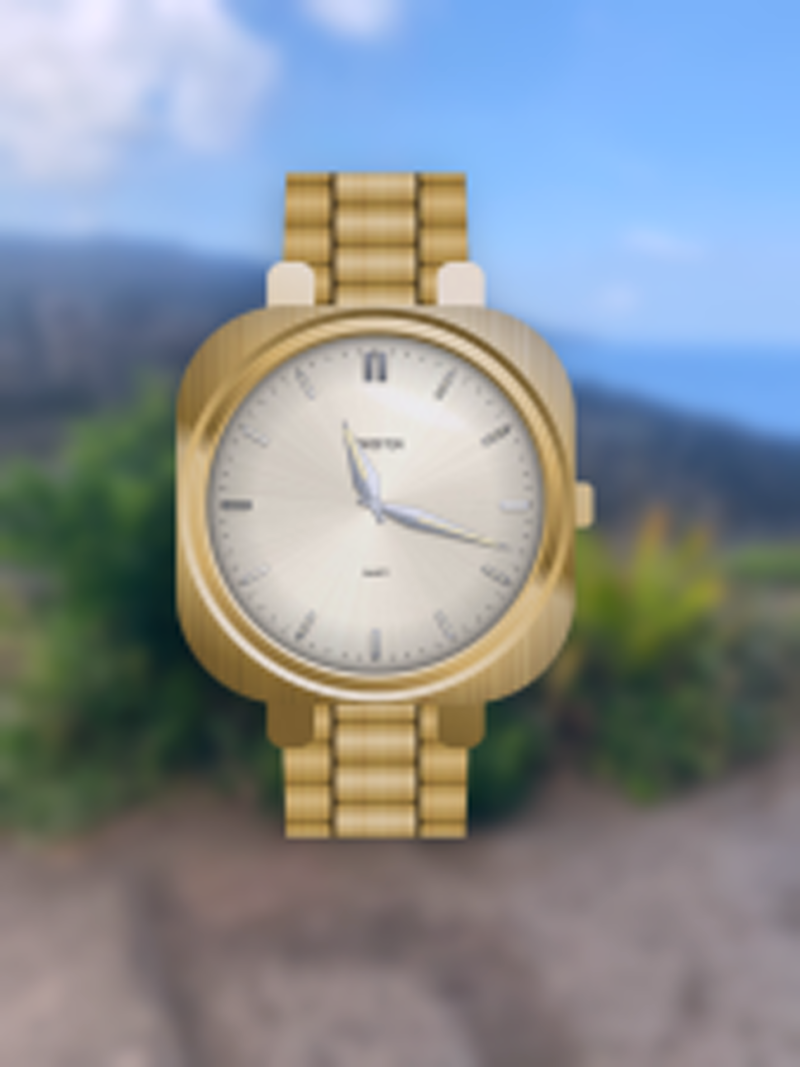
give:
11.18
